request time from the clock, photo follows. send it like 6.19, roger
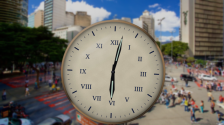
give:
6.02
